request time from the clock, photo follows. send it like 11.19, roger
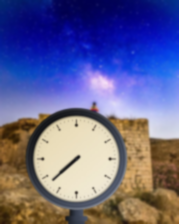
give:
7.38
